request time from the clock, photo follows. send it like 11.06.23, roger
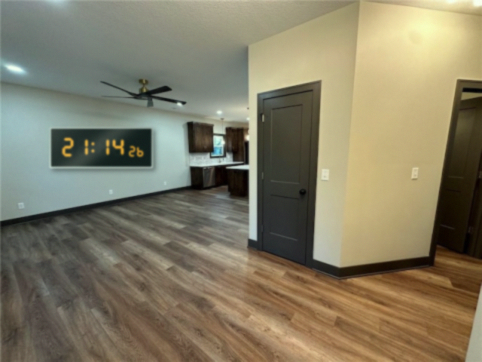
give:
21.14.26
